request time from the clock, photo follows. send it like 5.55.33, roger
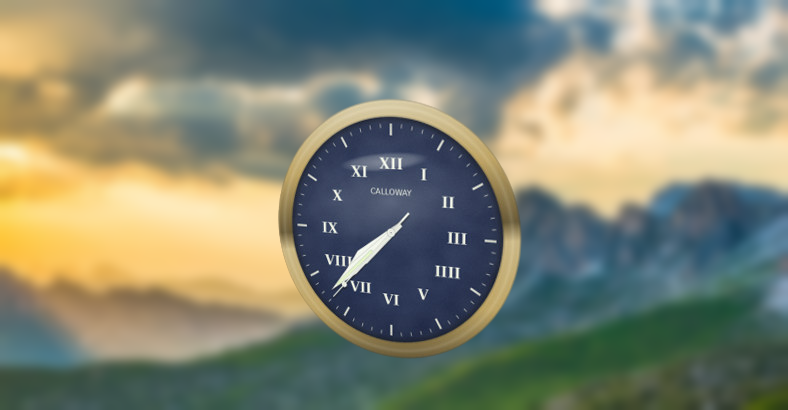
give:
7.37.37
